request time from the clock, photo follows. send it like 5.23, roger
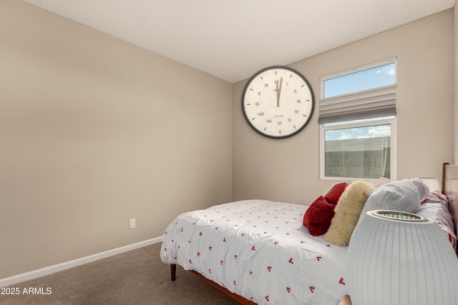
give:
12.02
